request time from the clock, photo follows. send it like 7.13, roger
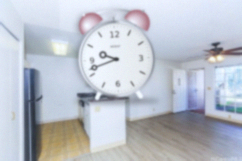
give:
9.42
